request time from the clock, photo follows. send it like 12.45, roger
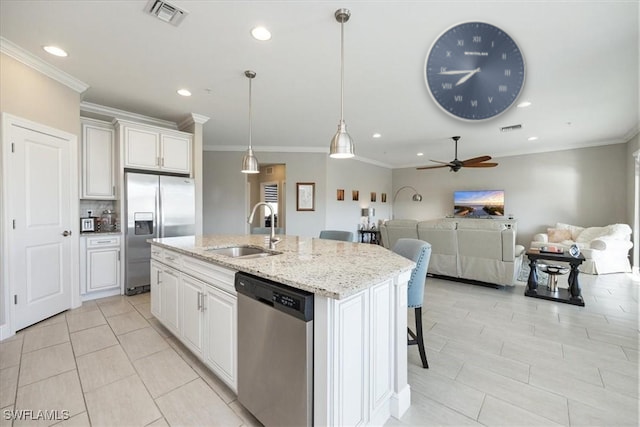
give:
7.44
